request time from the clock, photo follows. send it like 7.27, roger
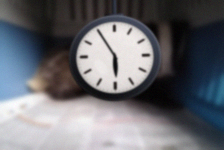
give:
5.55
